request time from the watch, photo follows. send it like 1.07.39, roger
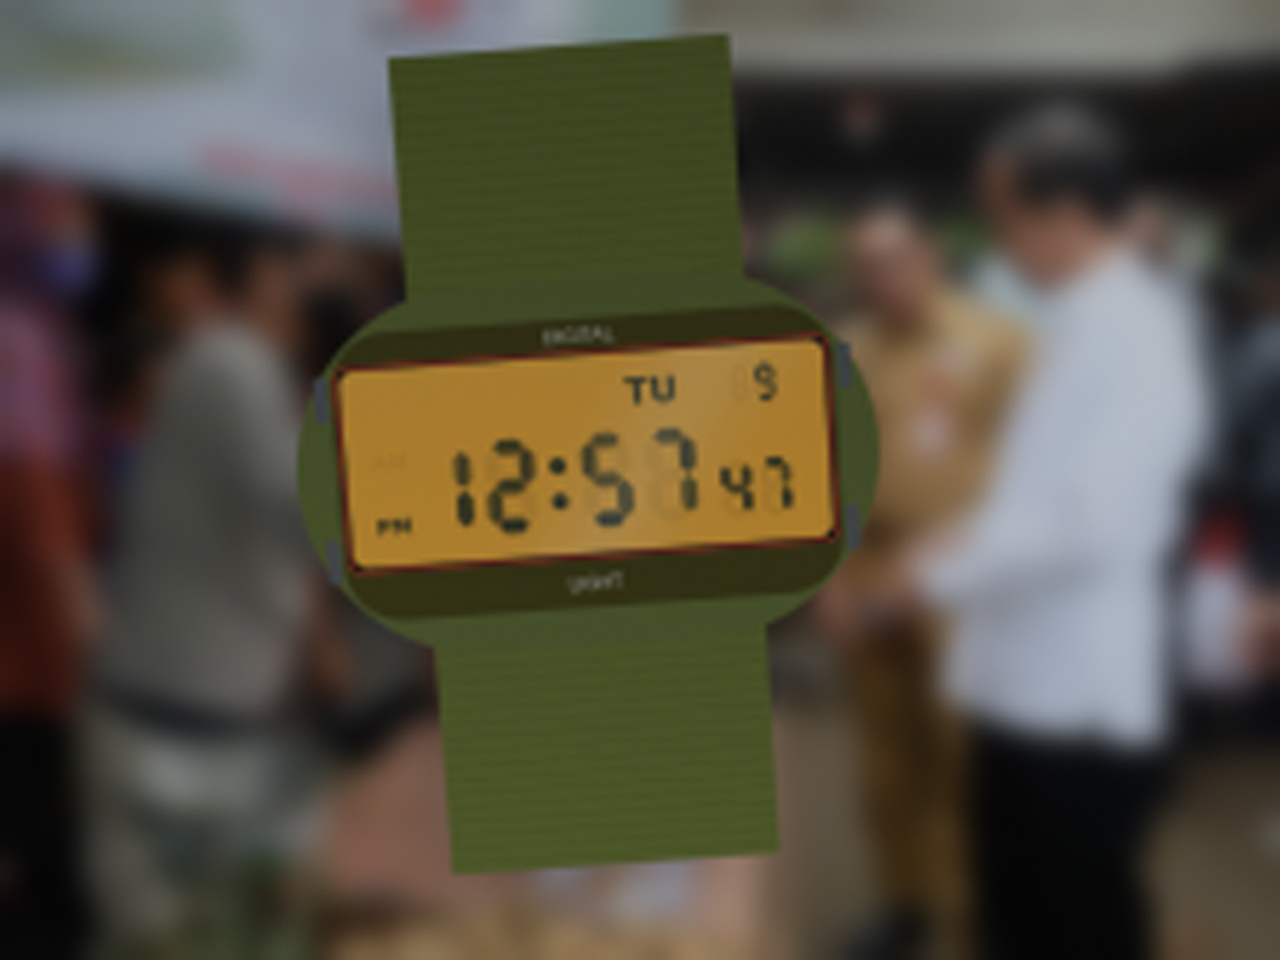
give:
12.57.47
